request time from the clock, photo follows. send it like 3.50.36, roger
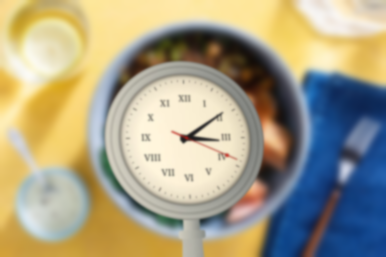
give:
3.09.19
